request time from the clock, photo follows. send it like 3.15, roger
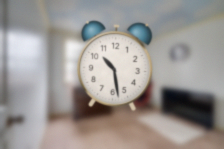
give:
10.28
